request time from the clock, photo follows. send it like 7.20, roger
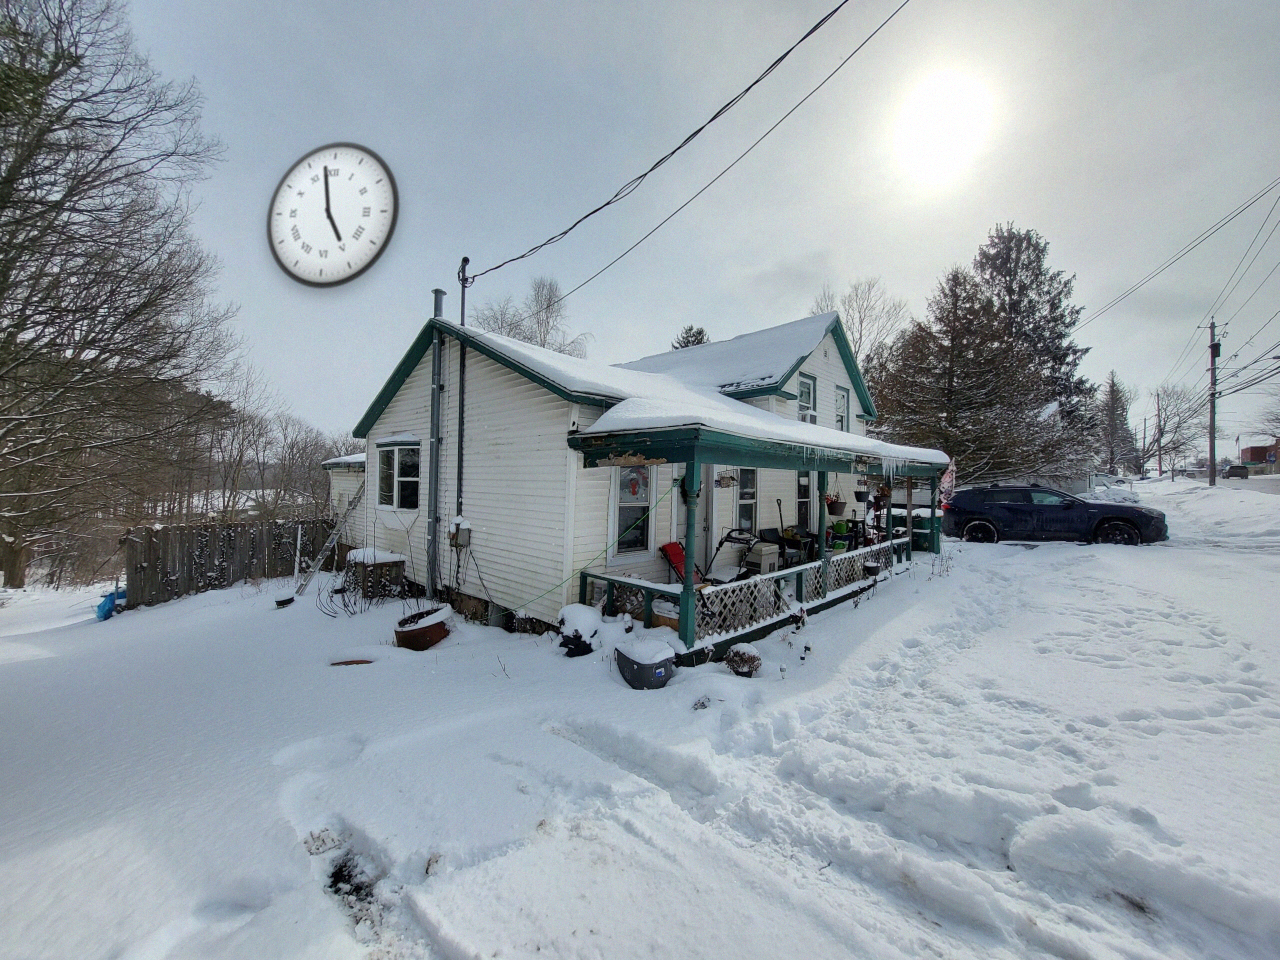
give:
4.58
